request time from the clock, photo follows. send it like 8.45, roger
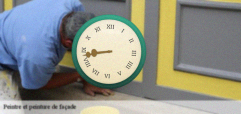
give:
8.43
